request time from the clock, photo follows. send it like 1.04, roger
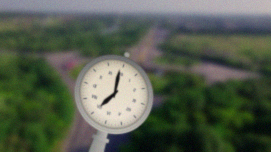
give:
6.59
